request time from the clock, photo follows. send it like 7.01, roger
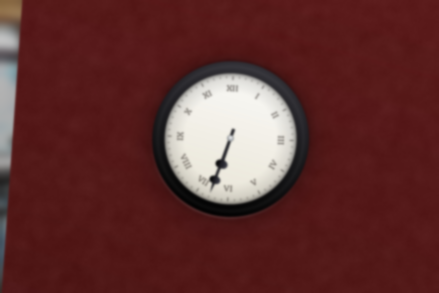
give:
6.33
